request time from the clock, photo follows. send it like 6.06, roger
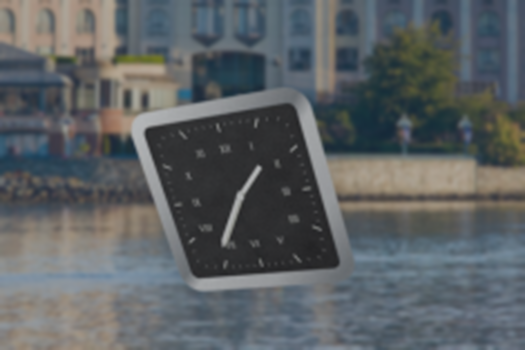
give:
1.36
